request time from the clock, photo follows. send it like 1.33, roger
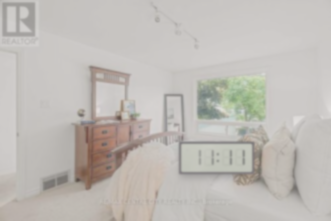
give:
11.11
